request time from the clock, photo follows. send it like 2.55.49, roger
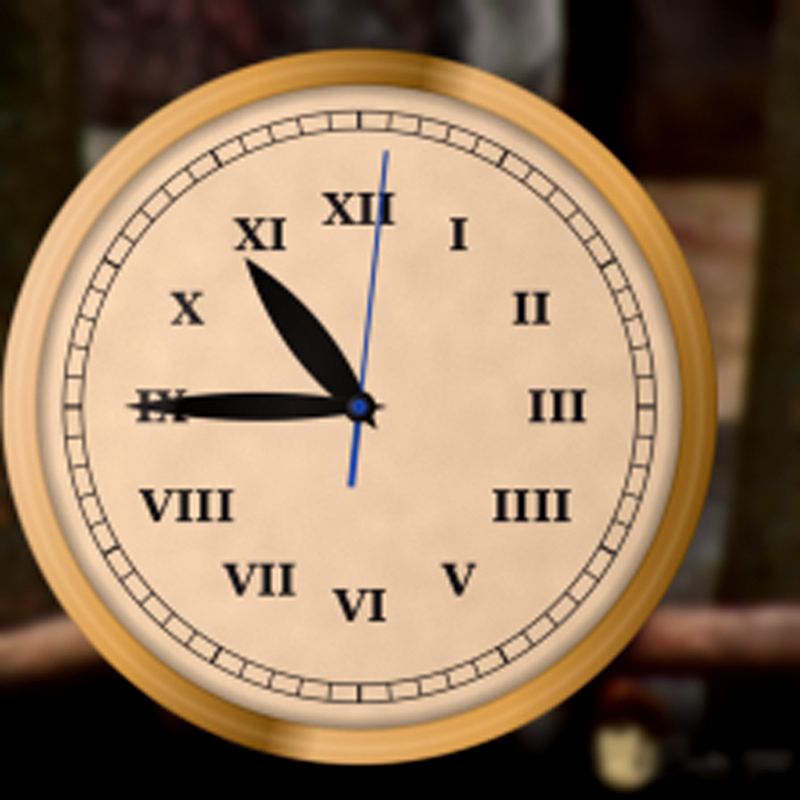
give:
10.45.01
